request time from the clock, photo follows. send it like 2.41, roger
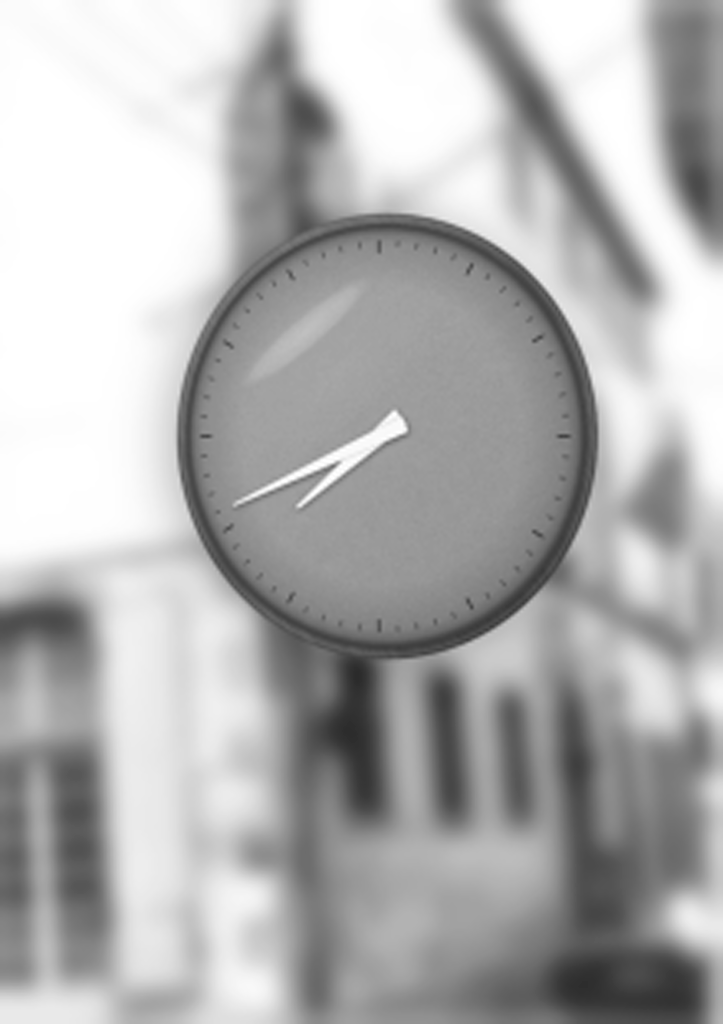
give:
7.41
